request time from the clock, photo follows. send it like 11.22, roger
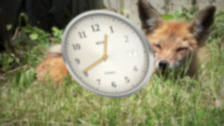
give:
12.41
